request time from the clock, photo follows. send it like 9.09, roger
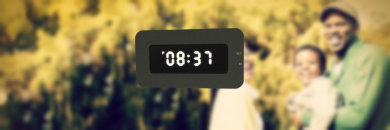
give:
8.37
